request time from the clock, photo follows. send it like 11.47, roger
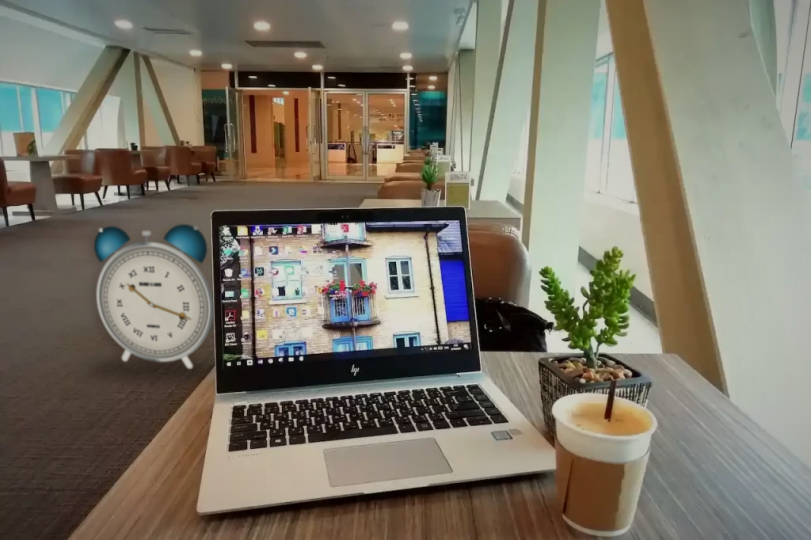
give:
10.18
